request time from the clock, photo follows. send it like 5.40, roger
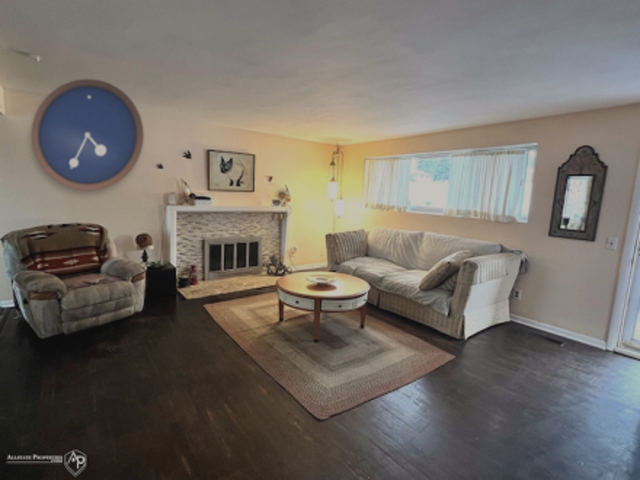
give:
4.34
